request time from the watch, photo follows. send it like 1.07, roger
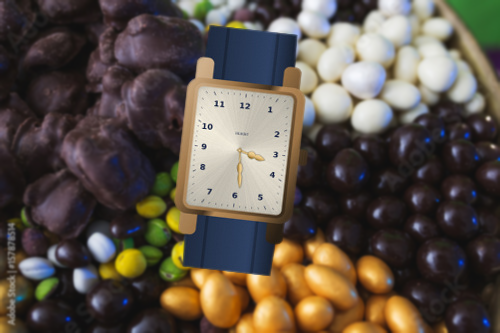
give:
3.29
